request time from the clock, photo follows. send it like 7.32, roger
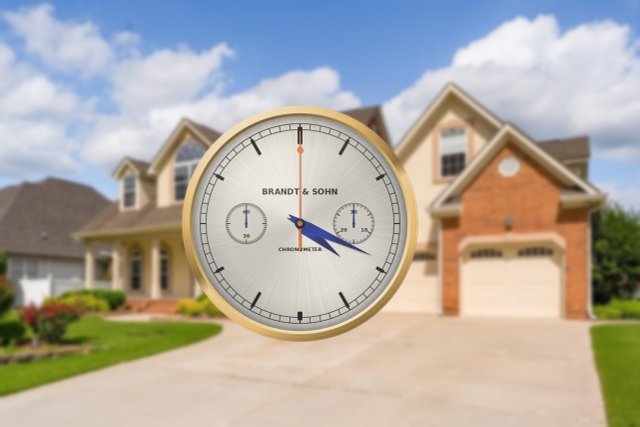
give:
4.19
